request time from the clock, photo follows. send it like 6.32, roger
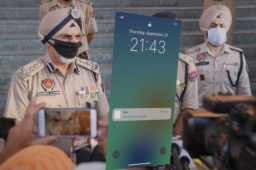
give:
21.43
